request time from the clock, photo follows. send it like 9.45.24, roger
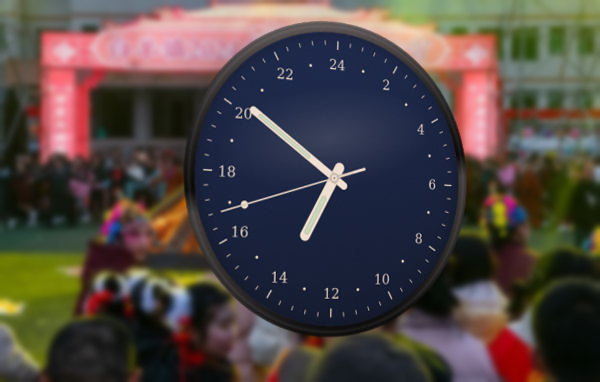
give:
13.50.42
